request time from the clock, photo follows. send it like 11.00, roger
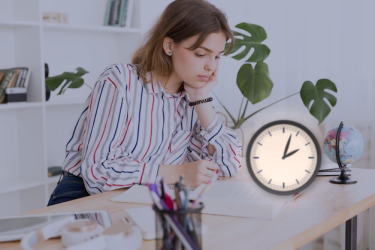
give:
2.03
